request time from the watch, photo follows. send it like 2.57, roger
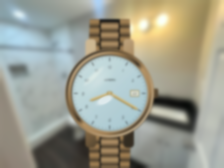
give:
8.20
